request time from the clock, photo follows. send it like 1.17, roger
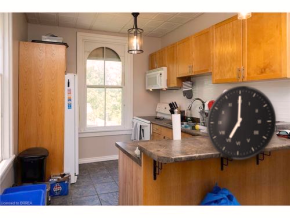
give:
7.00
